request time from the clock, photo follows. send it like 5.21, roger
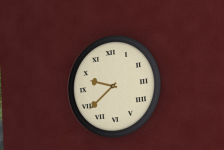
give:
9.39
